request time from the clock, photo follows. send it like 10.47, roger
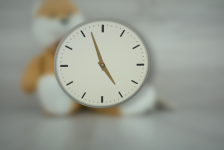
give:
4.57
